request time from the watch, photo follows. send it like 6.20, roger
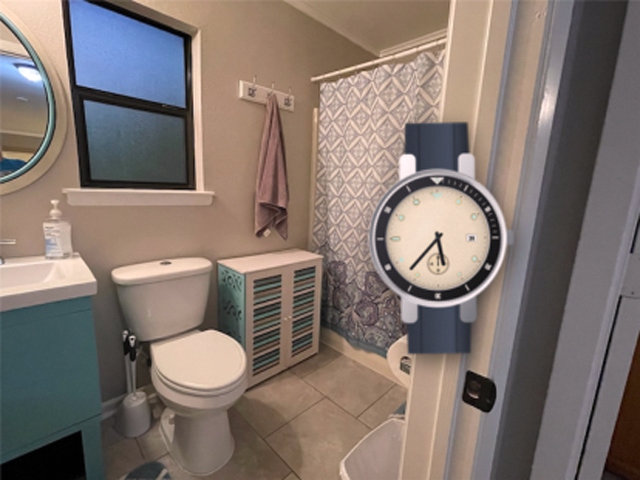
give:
5.37
